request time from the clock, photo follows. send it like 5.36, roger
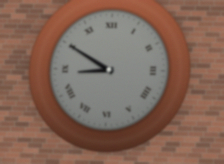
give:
8.50
